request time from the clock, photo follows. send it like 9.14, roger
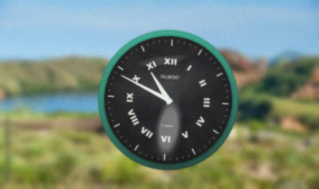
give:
10.49
